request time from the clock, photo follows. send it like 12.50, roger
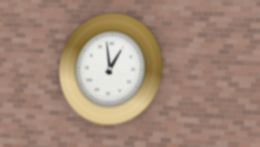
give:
12.58
